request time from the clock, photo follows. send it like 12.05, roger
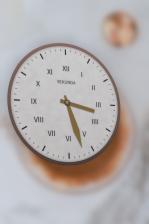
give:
3.27
